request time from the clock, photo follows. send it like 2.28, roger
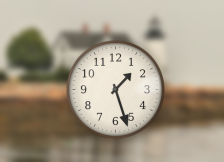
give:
1.27
